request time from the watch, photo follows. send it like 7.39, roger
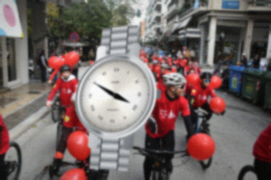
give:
3.50
